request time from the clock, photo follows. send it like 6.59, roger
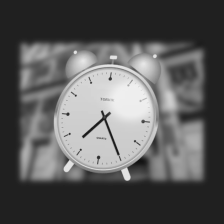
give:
7.25
